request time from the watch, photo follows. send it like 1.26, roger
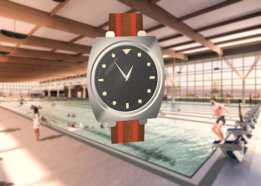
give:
12.54
